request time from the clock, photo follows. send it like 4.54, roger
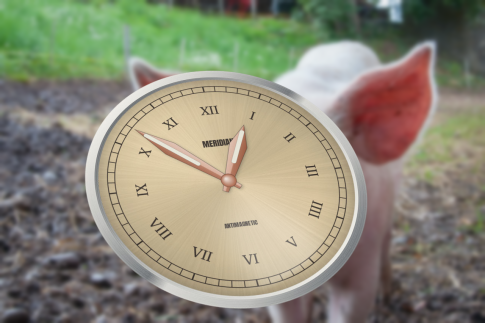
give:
12.52
